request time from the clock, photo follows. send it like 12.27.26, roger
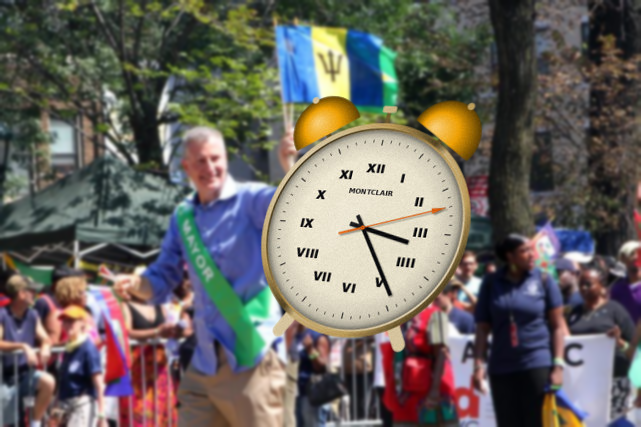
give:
3.24.12
